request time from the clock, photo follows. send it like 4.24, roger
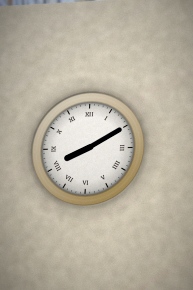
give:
8.10
